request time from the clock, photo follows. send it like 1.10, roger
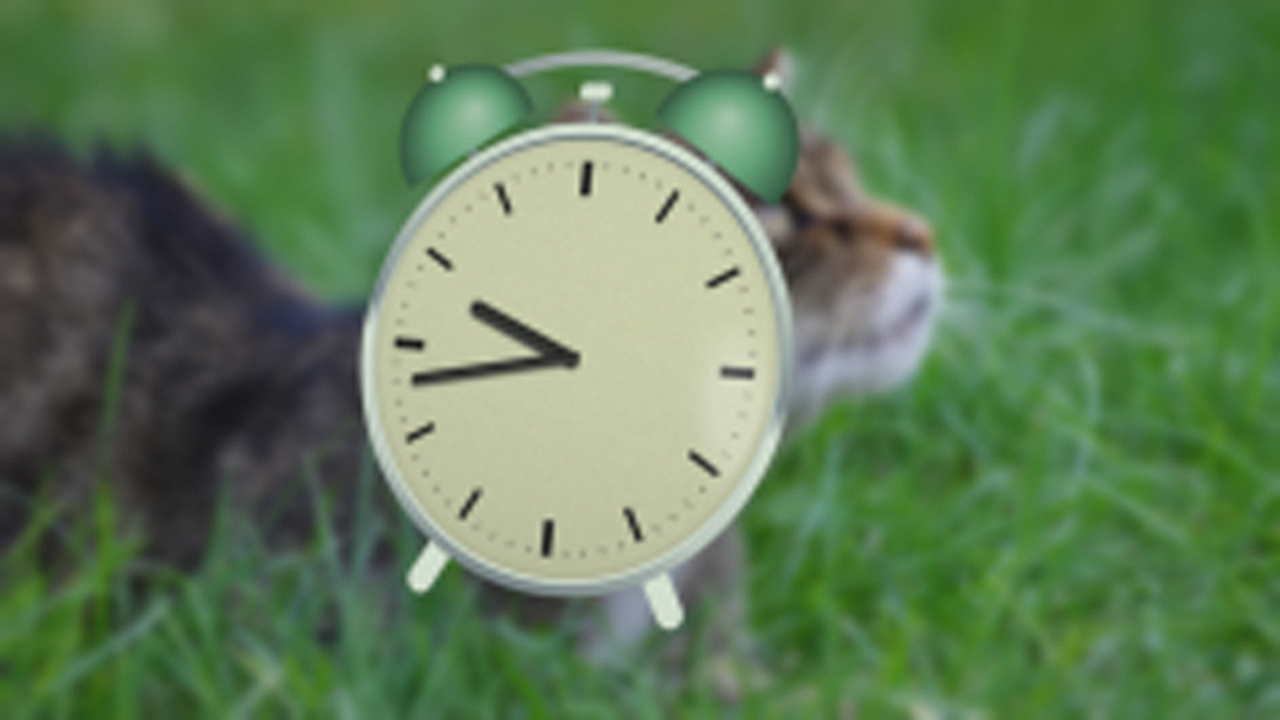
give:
9.43
